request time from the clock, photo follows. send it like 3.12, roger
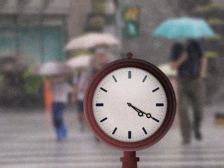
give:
4.20
